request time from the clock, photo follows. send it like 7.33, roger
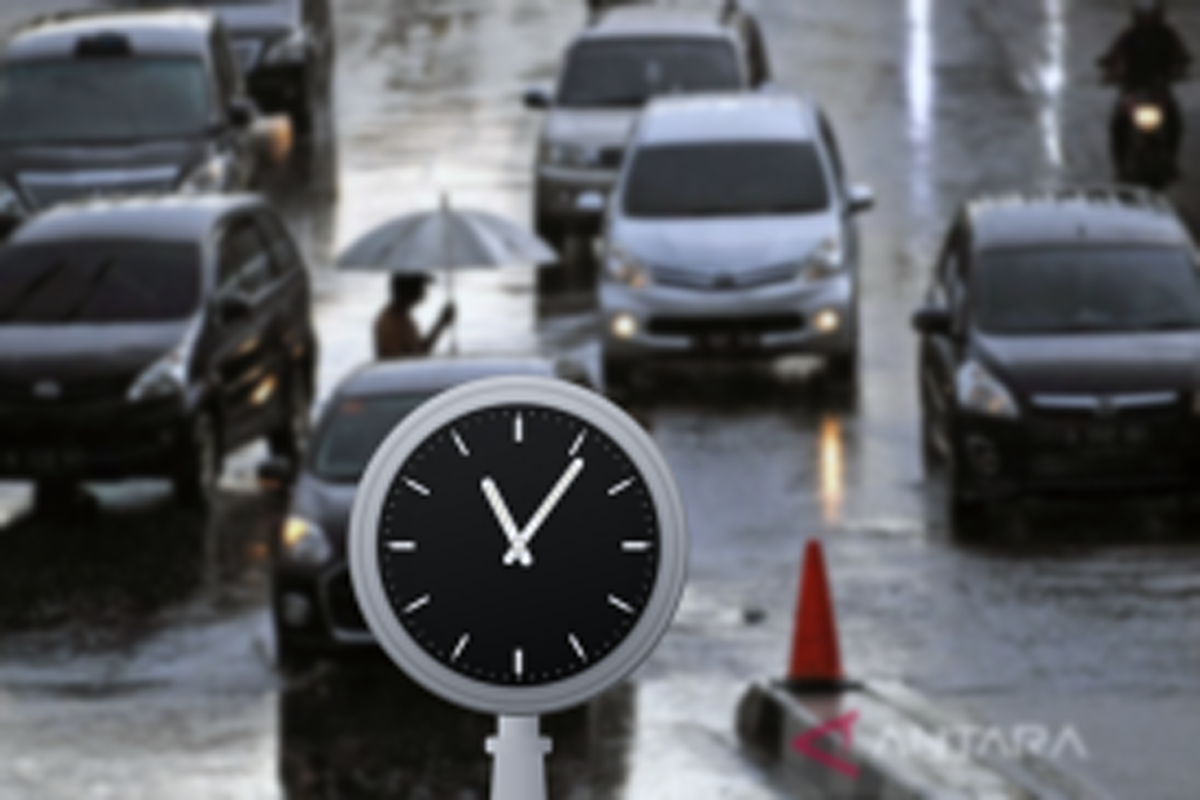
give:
11.06
